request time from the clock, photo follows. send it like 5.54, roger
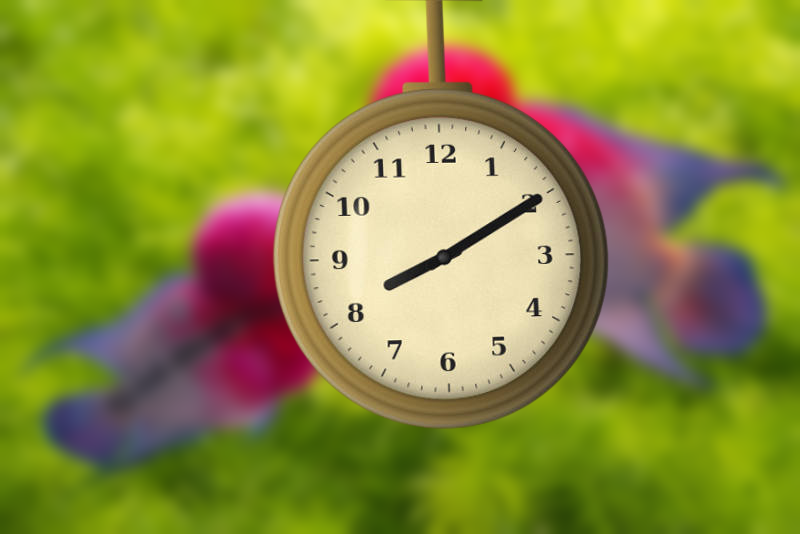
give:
8.10
